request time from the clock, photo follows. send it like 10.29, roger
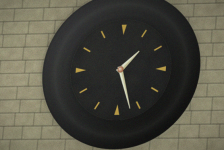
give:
1.27
